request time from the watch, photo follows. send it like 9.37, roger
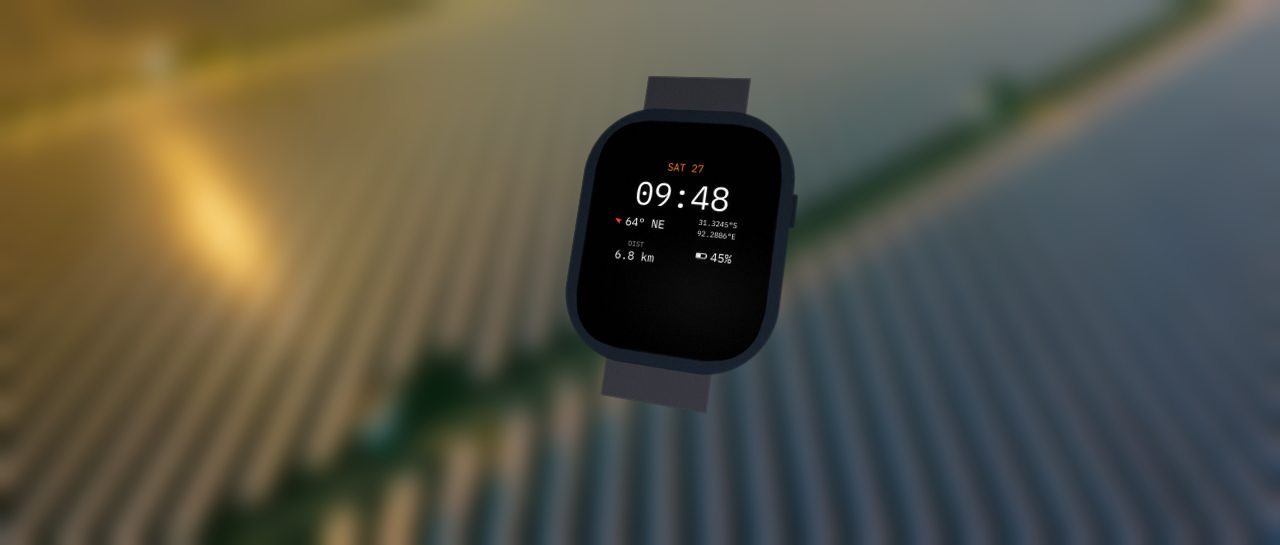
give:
9.48
